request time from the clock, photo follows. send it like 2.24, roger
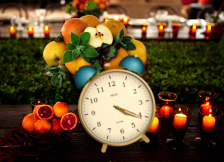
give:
4.21
